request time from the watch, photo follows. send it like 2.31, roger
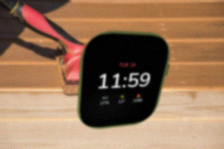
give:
11.59
